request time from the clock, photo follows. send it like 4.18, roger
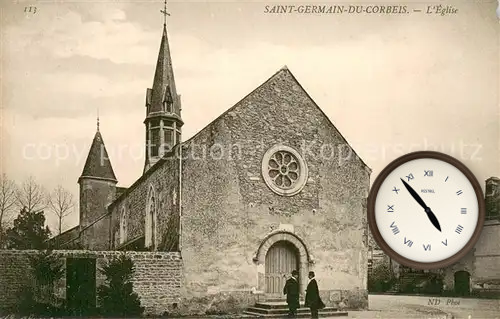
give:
4.53
